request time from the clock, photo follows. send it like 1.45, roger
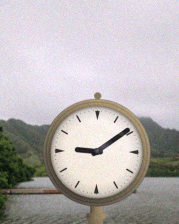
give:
9.09
